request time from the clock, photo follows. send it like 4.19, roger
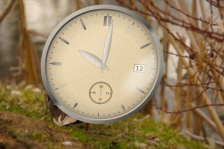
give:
10.01
